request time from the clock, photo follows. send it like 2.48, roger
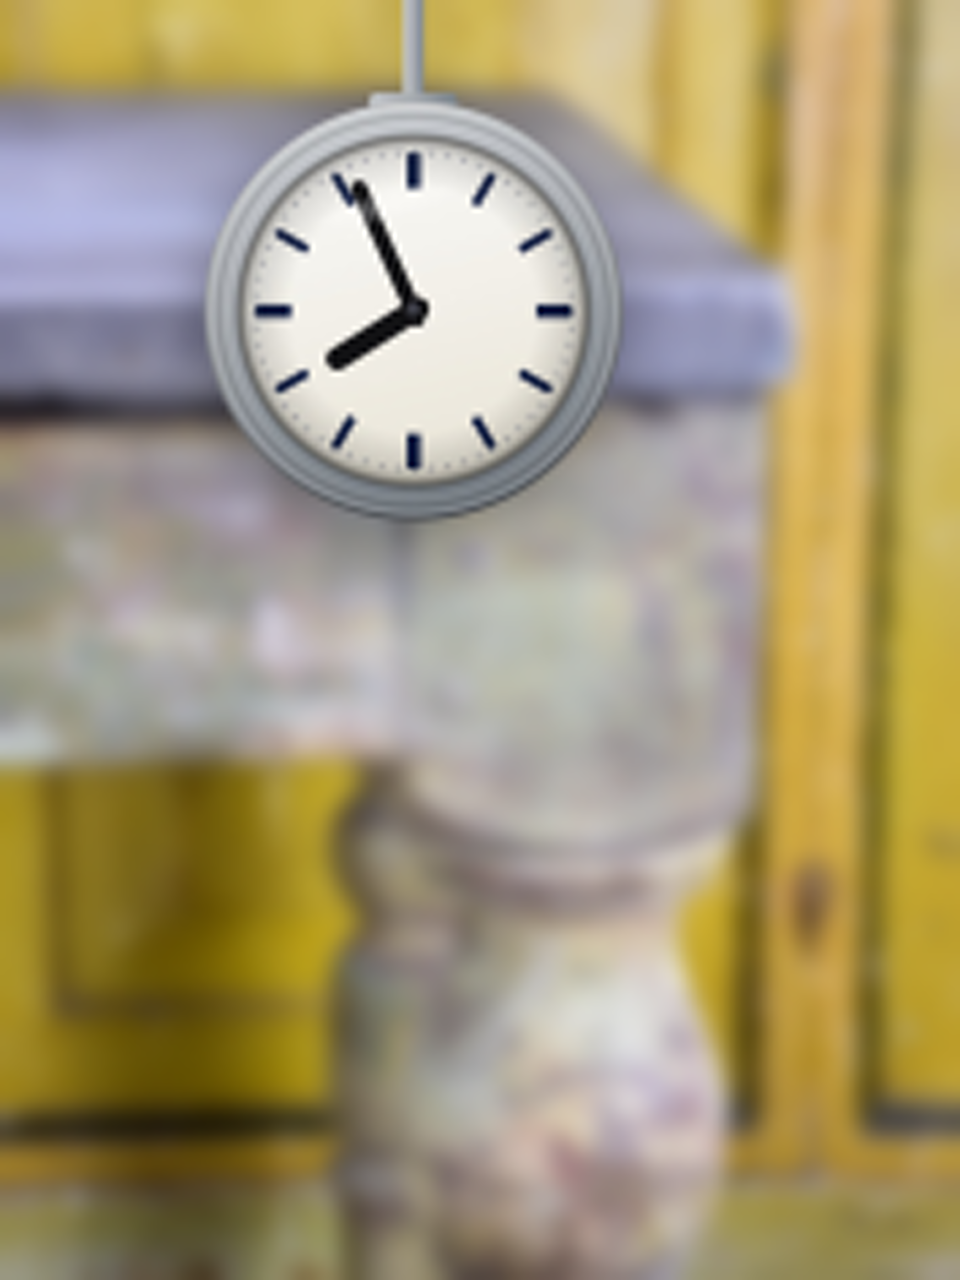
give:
7.56
